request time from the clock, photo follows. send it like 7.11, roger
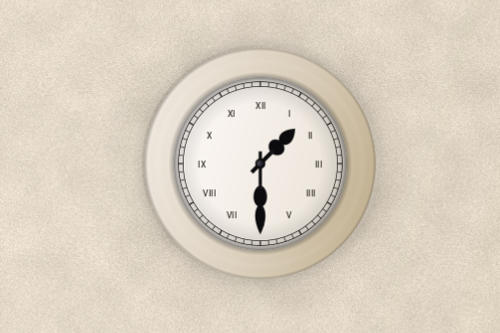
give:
1.30
